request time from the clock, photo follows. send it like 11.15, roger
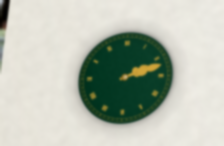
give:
2.12
